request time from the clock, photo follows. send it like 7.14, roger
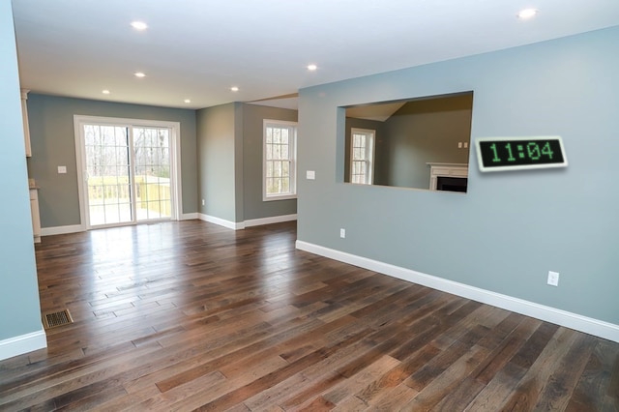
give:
11.04
